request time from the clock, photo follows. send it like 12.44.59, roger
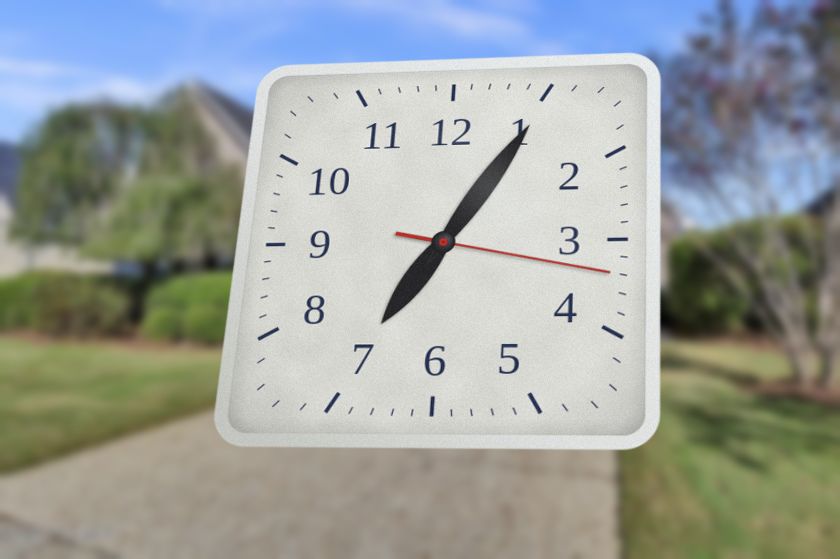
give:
7.05.17
